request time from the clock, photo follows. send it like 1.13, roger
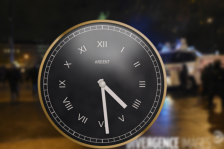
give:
4.29
